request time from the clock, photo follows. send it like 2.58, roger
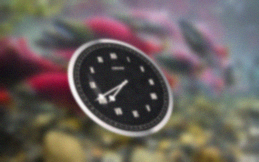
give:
7.41
